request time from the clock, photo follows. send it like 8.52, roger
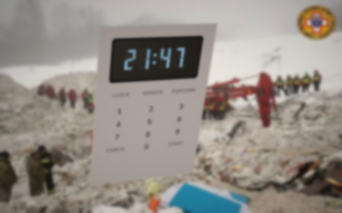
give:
21.47
